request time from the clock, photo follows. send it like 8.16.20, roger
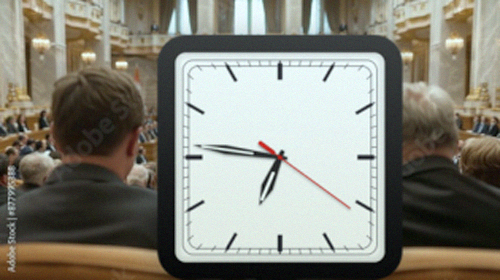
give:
6.46.21
